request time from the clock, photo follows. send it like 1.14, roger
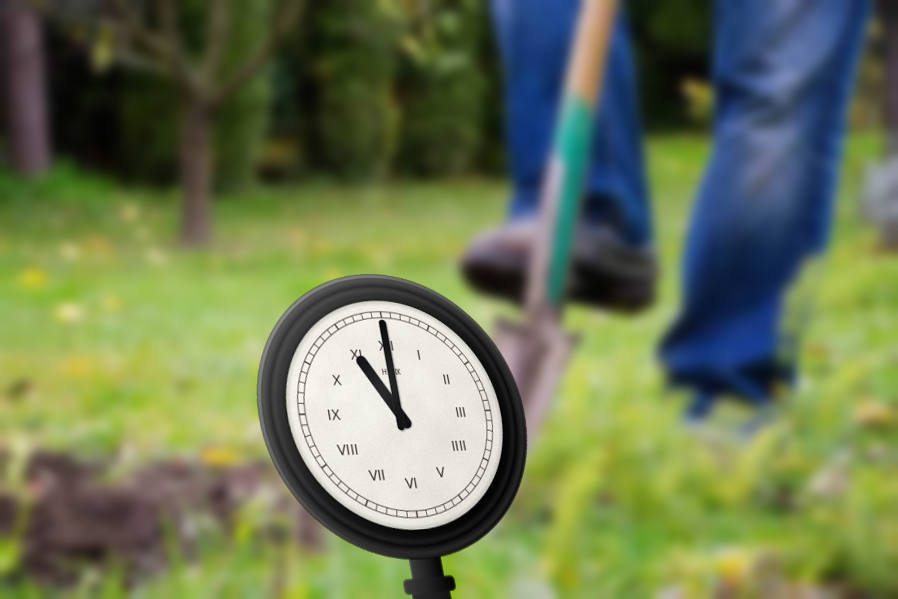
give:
11.00
